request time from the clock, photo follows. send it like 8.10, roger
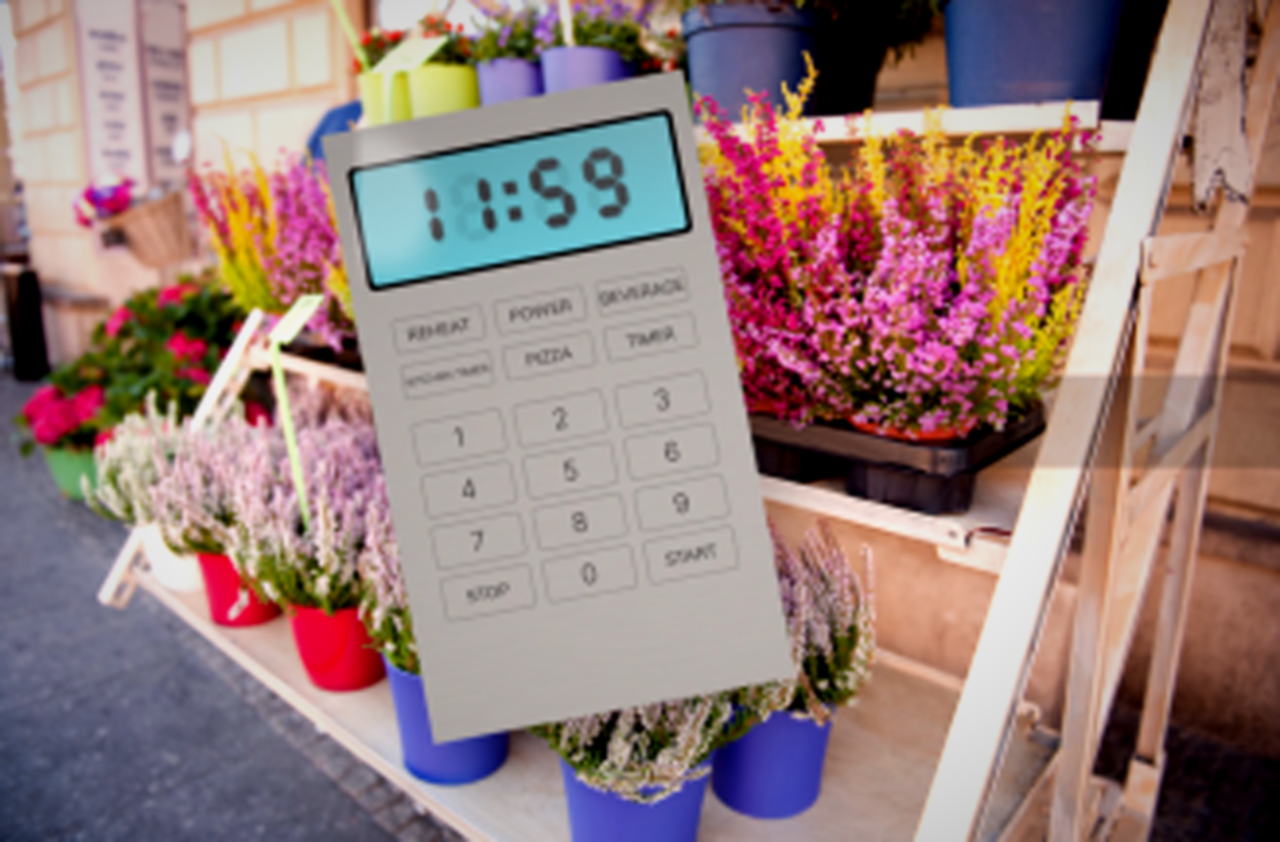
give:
11.59
